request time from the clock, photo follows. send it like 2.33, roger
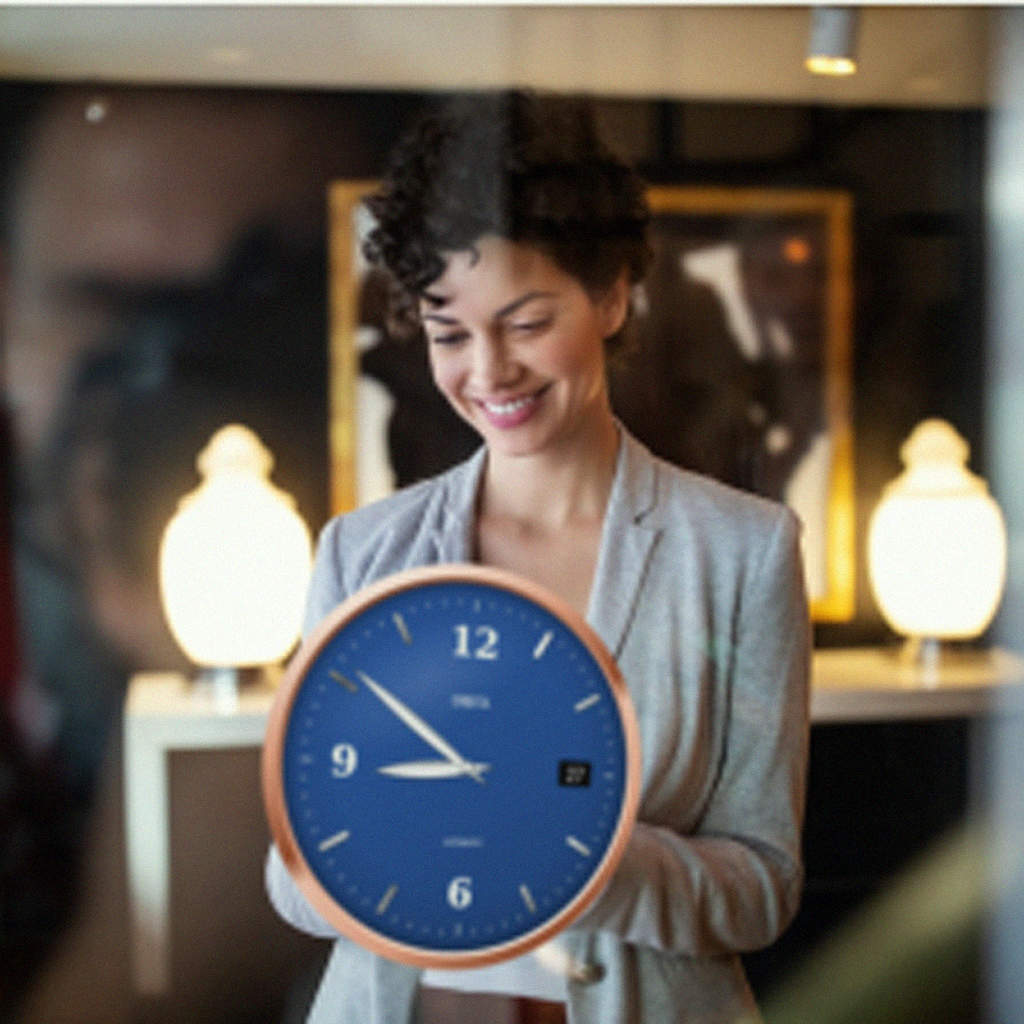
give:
8.51
